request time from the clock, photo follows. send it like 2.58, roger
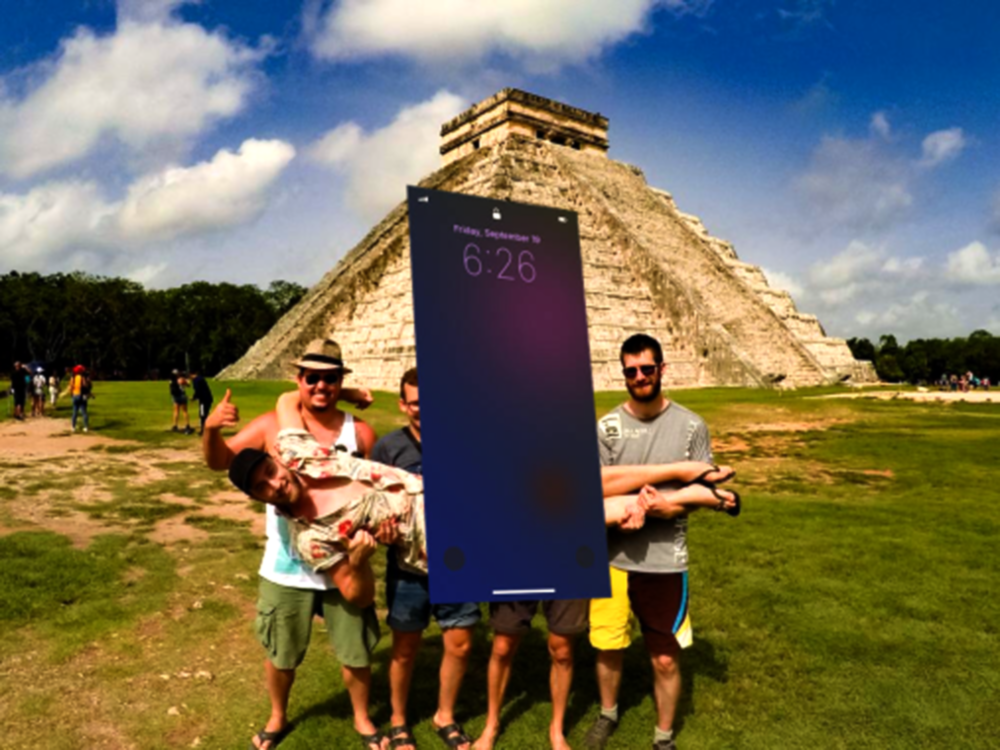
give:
6.26
